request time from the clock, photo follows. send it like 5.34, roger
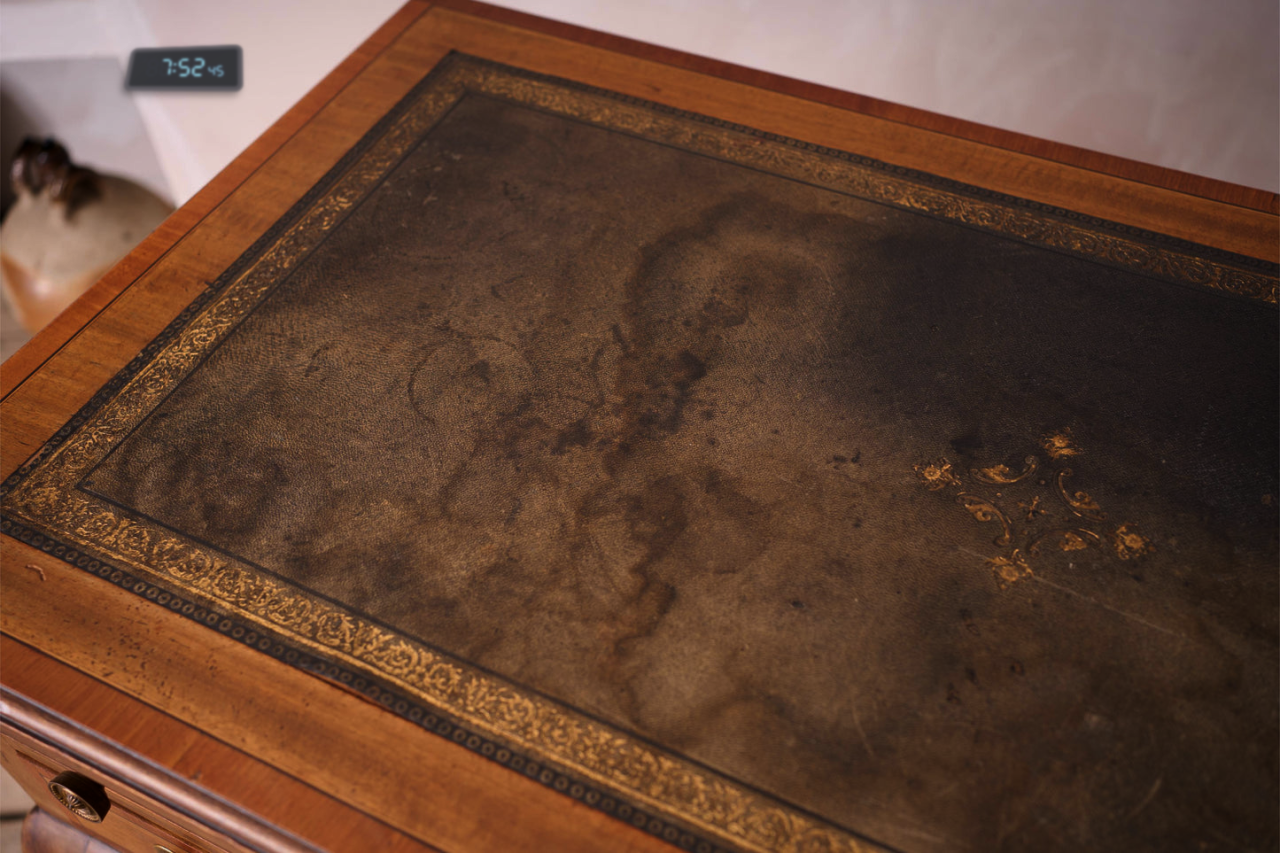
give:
7.52
